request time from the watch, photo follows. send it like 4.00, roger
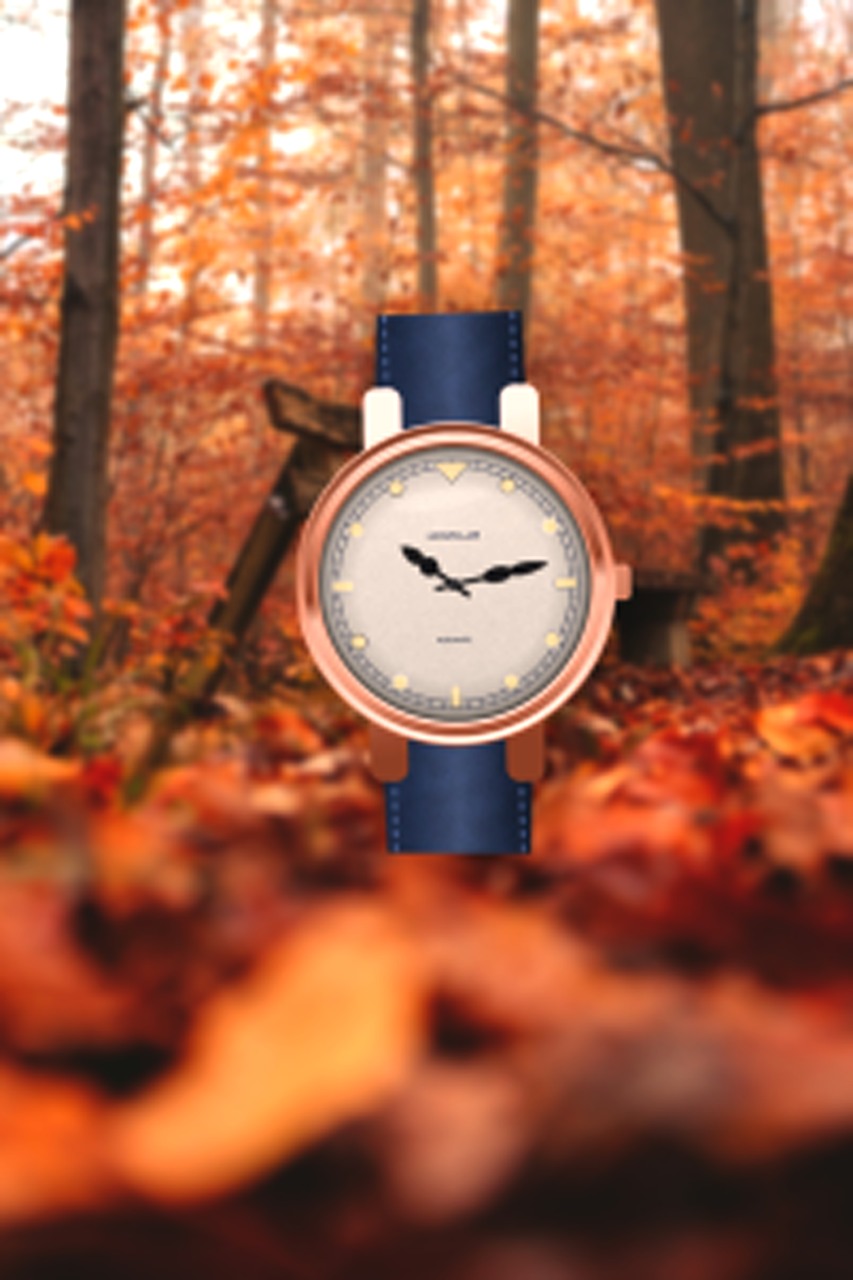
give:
10.13
